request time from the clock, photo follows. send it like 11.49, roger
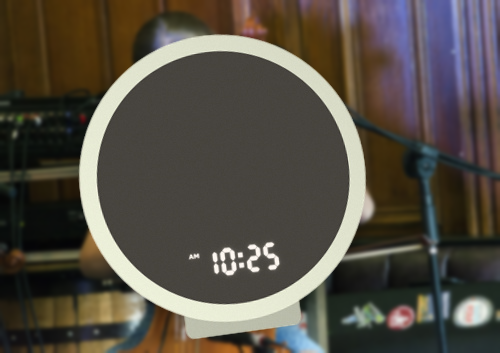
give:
10.25
